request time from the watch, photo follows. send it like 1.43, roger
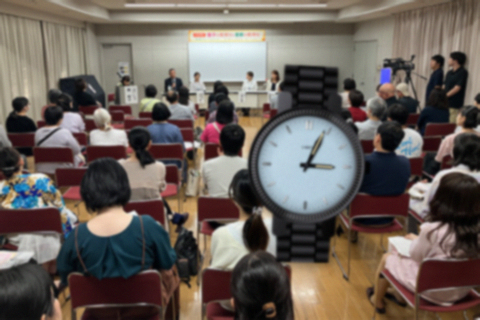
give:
3.04
